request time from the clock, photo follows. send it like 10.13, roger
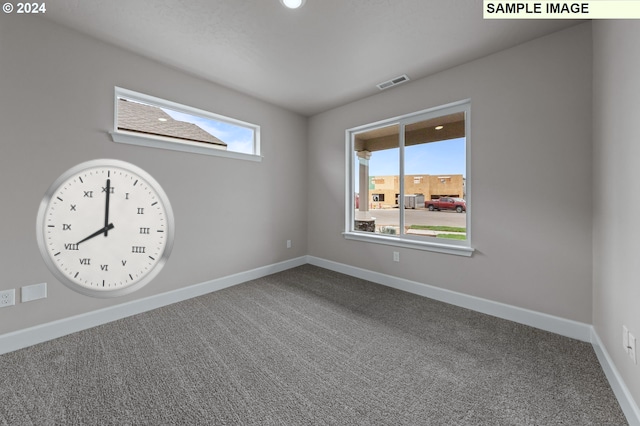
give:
8.00
